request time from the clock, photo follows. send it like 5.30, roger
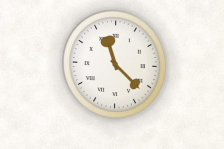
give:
11.22
